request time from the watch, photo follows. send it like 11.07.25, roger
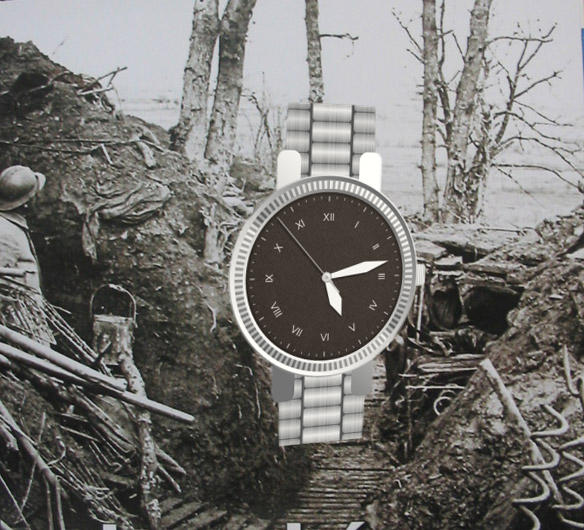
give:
5.12.53
